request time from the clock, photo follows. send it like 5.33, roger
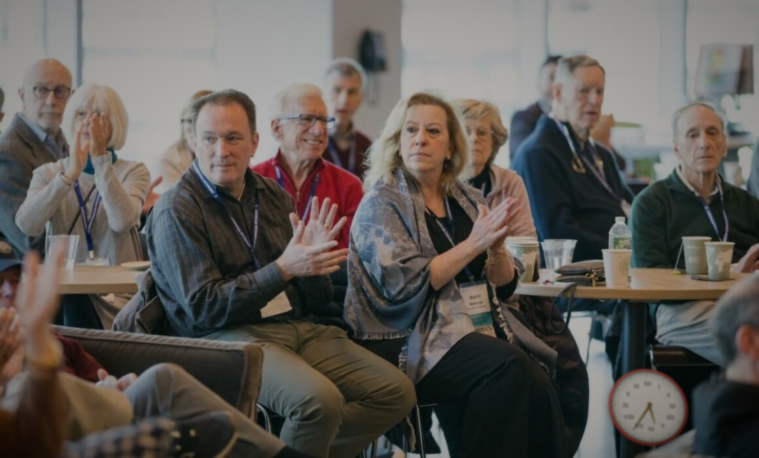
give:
5.36
